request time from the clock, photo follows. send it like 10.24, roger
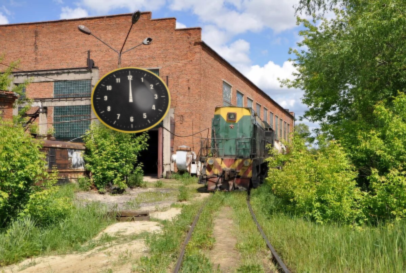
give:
12.00
